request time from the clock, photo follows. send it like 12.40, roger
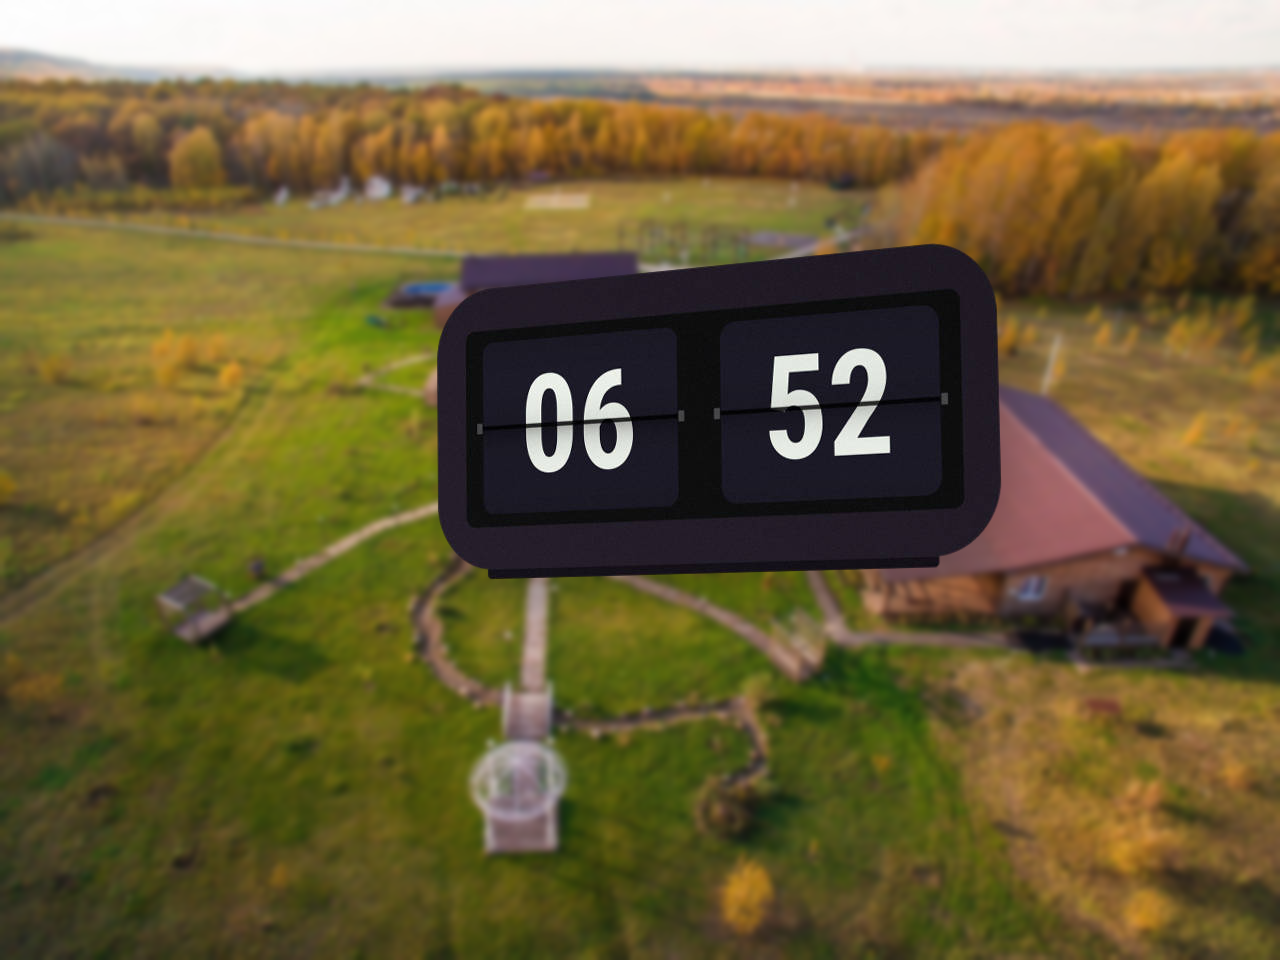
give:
6.52
